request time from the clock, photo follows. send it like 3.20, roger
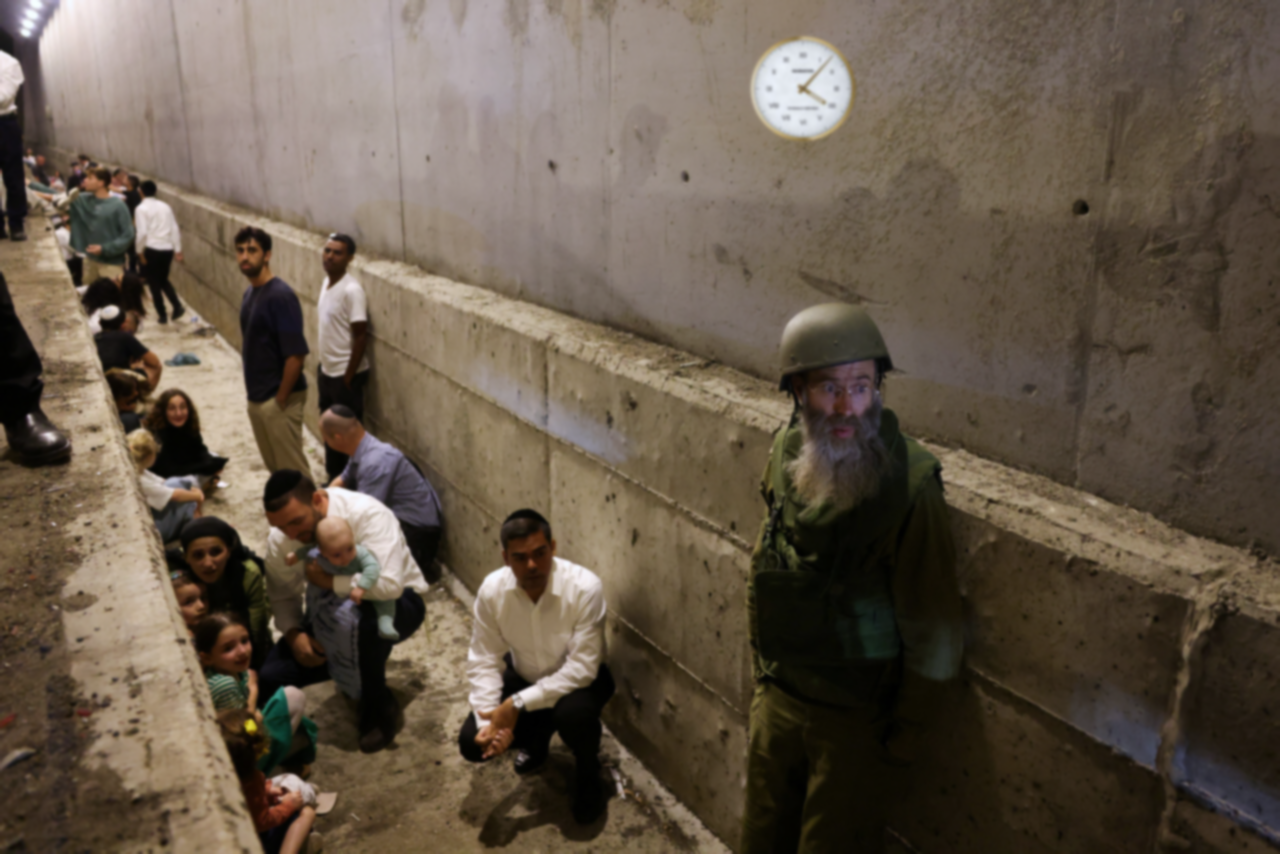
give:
4.07
